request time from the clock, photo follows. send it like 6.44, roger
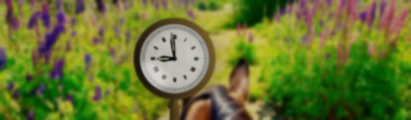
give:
8.59
